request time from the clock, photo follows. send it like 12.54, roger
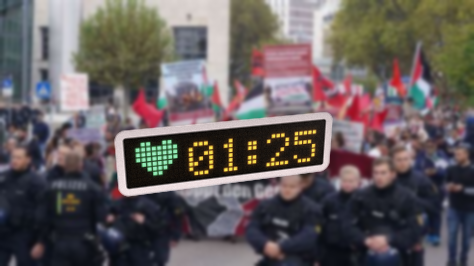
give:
1.25
